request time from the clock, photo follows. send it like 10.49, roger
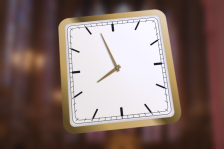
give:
7.57
